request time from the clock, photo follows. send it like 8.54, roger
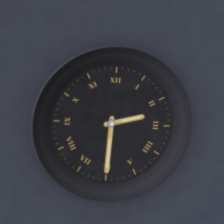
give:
2.30
